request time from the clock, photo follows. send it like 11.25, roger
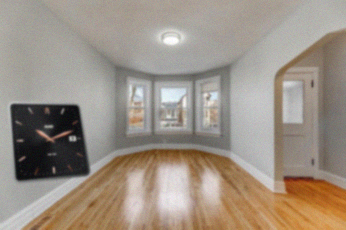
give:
10.12
